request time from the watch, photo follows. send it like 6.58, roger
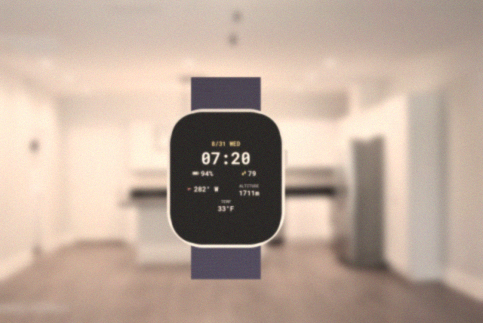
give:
7.20
